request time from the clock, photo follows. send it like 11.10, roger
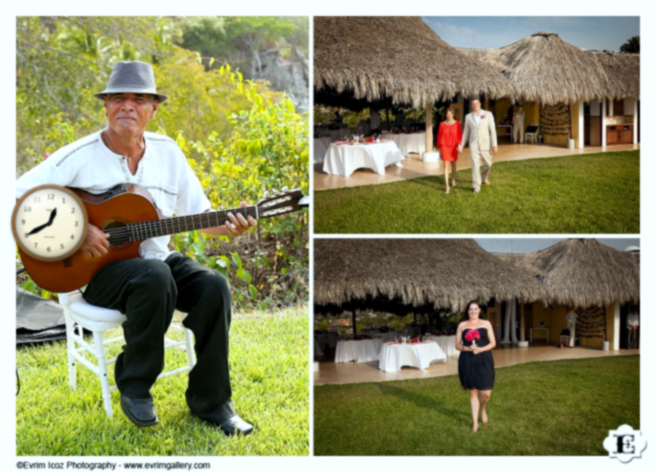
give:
12.40
